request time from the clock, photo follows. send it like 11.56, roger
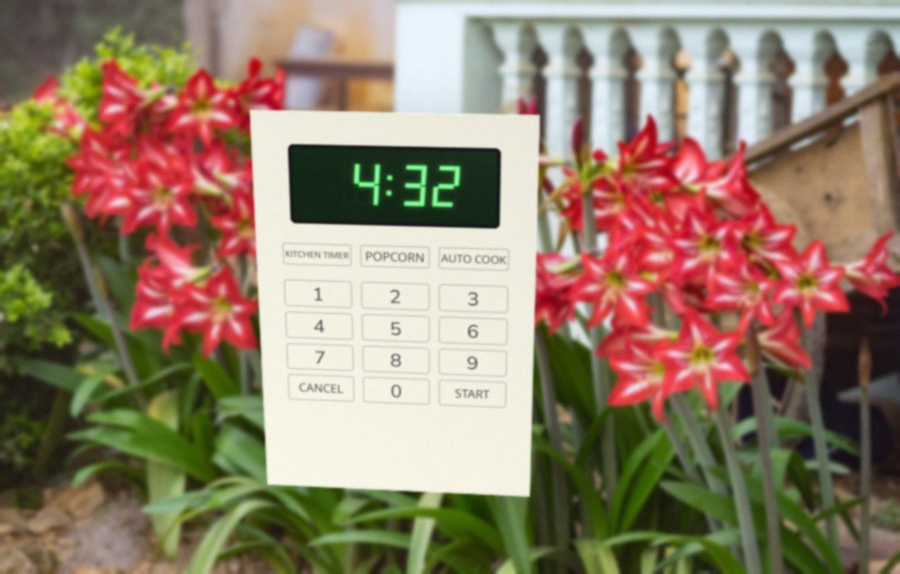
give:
4.32
